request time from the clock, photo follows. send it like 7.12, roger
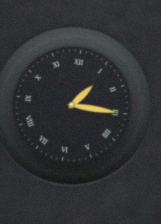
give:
1.15
